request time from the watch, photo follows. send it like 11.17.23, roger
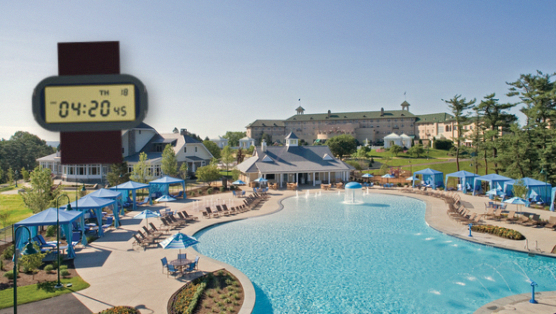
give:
4.20.45
